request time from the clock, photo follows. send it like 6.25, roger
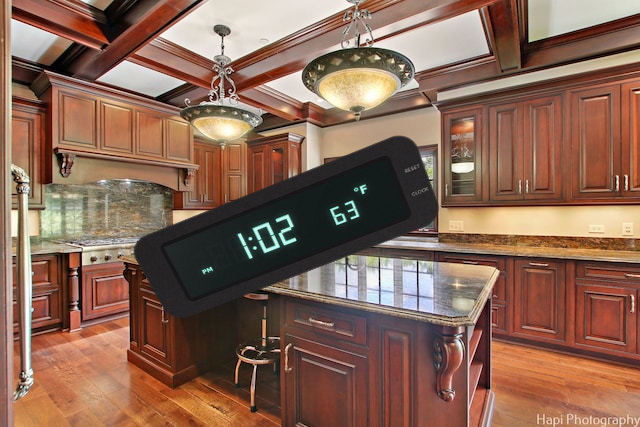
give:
1.02
